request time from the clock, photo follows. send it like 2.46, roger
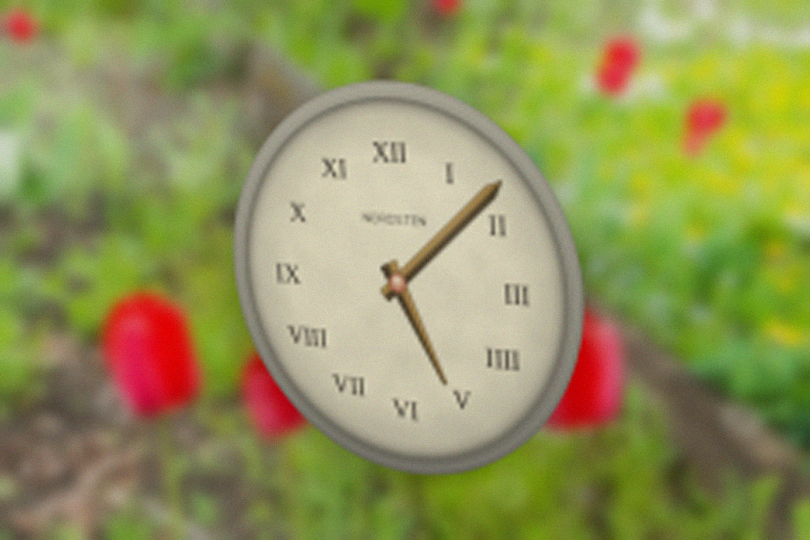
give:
5.08
